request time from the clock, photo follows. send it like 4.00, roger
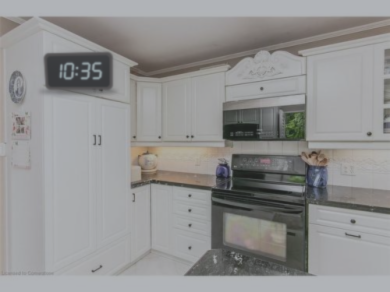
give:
10.35
